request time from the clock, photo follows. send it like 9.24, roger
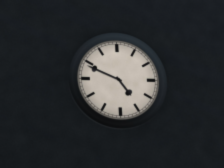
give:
4.49
